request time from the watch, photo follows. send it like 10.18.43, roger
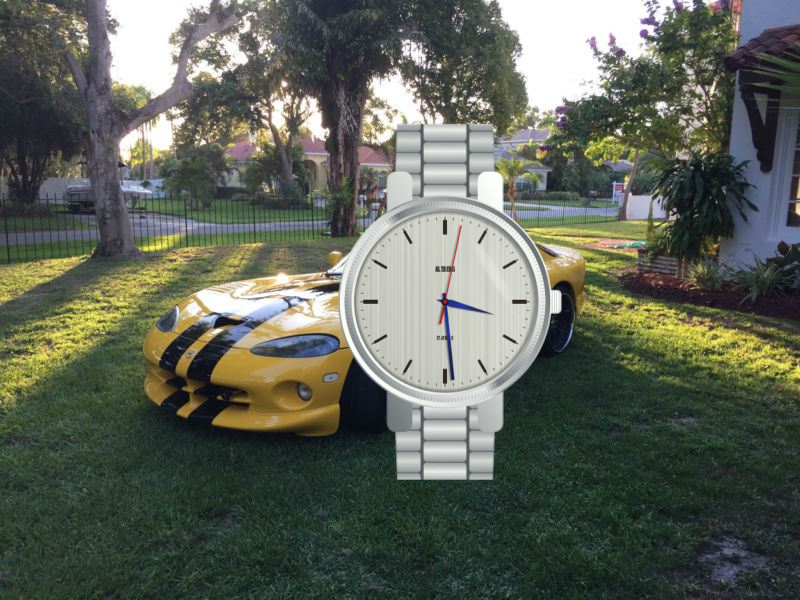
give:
3.29.02
